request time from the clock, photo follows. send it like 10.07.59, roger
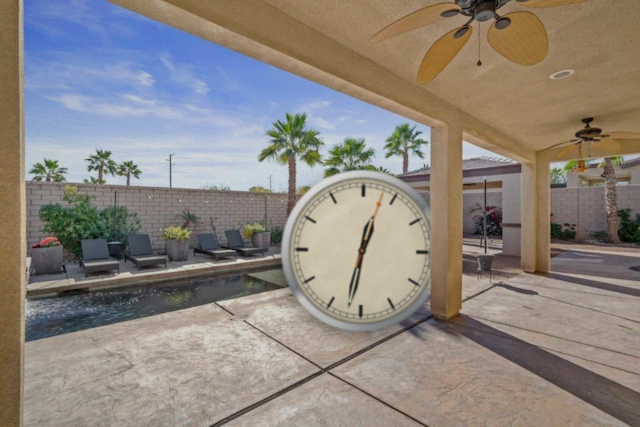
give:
12.32.03
